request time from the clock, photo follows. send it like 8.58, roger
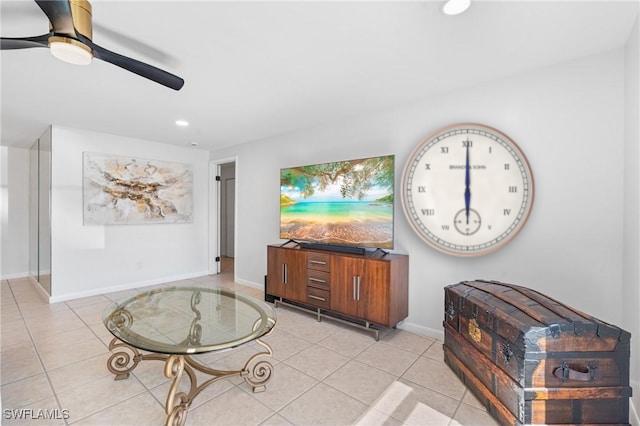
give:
6.00
